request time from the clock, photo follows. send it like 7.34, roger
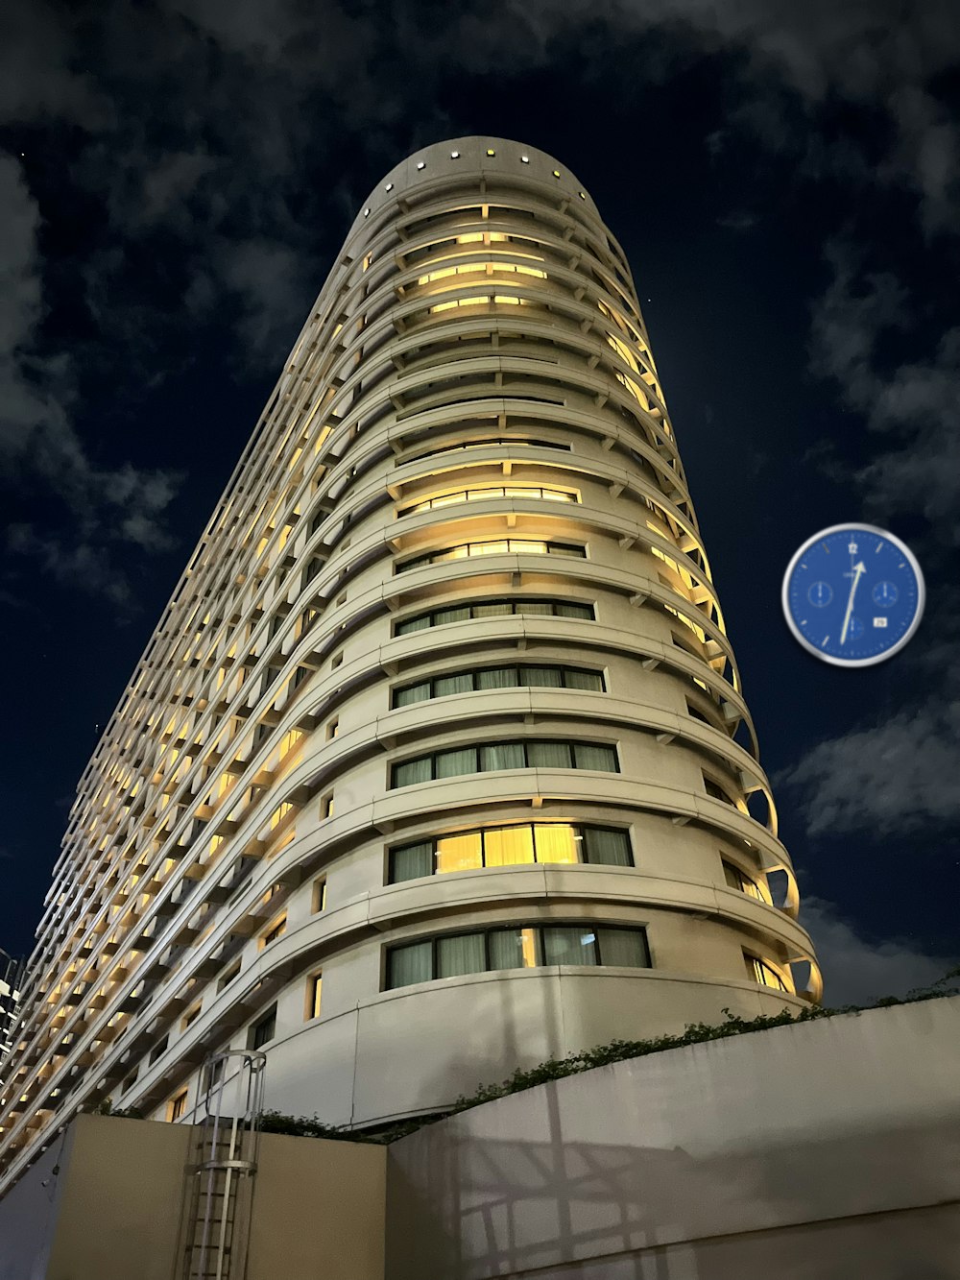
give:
12.32
